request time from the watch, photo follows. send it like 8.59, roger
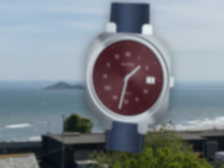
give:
1.32
